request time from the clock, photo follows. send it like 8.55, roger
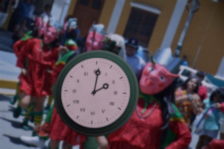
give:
2.01
